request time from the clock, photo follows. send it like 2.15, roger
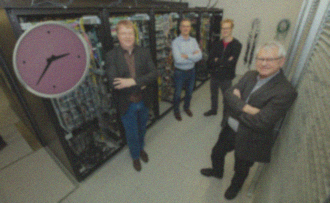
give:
2.36
